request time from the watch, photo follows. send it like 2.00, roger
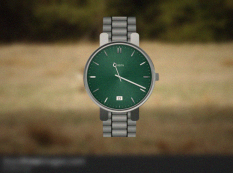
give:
11.19
